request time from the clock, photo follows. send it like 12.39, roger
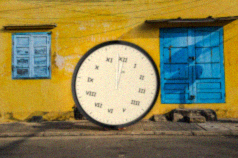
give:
11.58
